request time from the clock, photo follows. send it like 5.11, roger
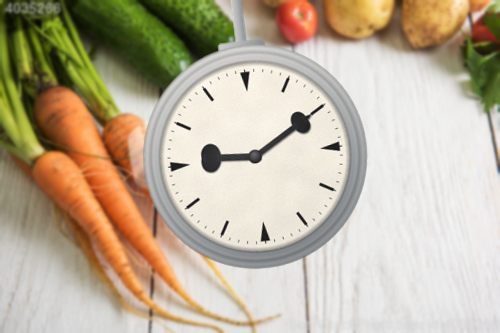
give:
9.10
